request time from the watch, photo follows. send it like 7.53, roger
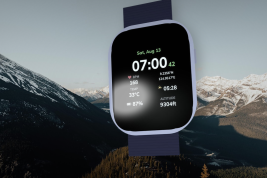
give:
7.00
